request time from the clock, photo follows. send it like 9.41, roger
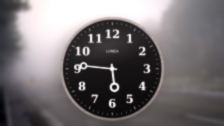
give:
5.46
